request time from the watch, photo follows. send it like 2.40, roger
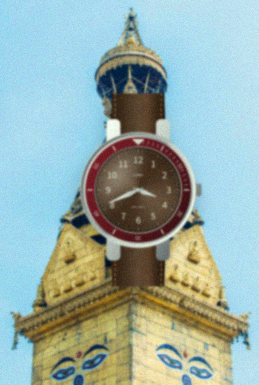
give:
3.41
